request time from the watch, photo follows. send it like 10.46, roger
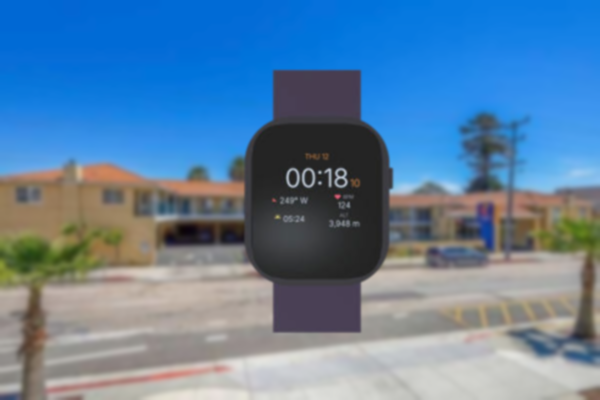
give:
0.18
